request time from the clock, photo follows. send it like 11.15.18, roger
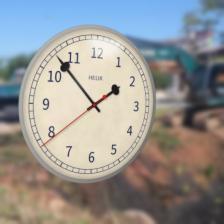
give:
1.52.39
